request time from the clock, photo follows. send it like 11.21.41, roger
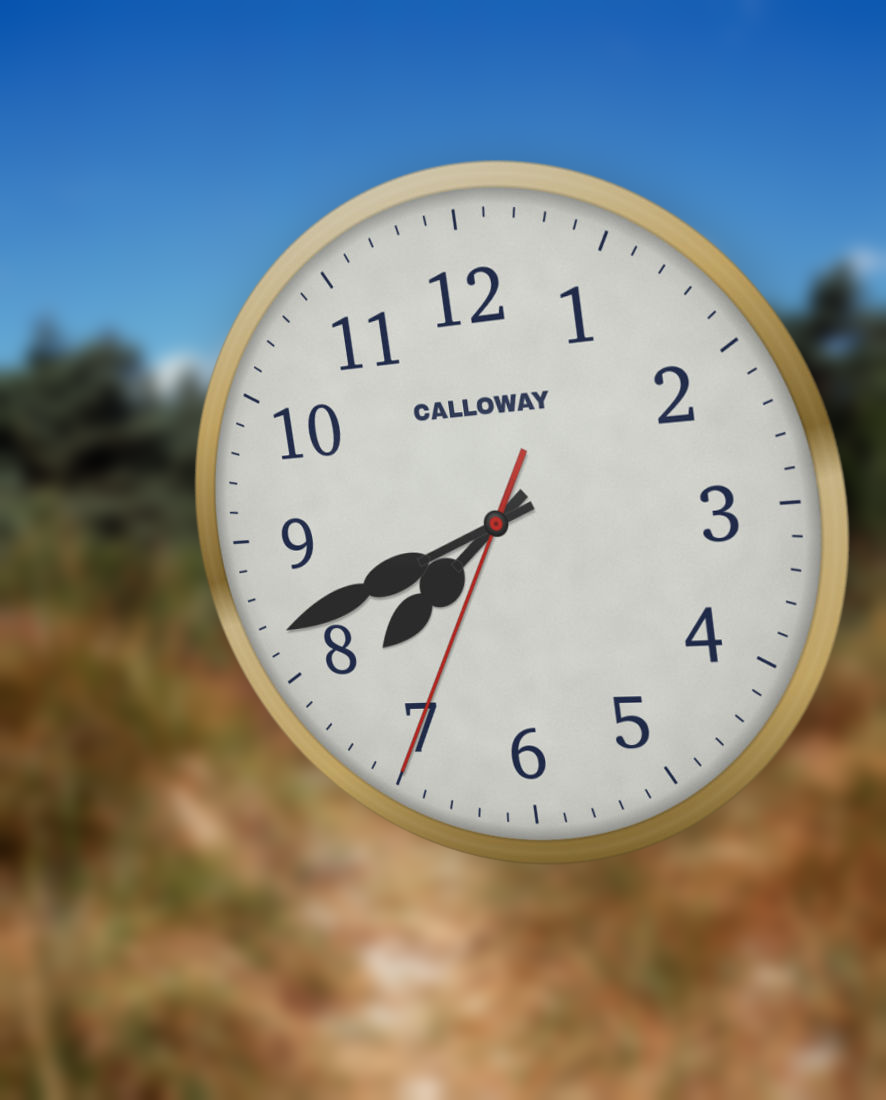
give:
7.41.35
